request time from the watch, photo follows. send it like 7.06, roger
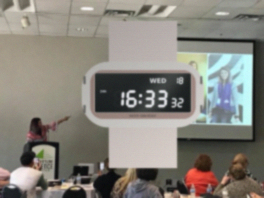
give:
16.33
